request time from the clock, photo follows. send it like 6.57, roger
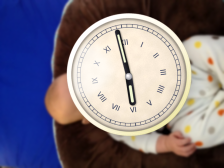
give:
5.59
